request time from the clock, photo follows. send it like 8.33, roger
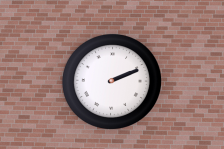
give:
2.11
